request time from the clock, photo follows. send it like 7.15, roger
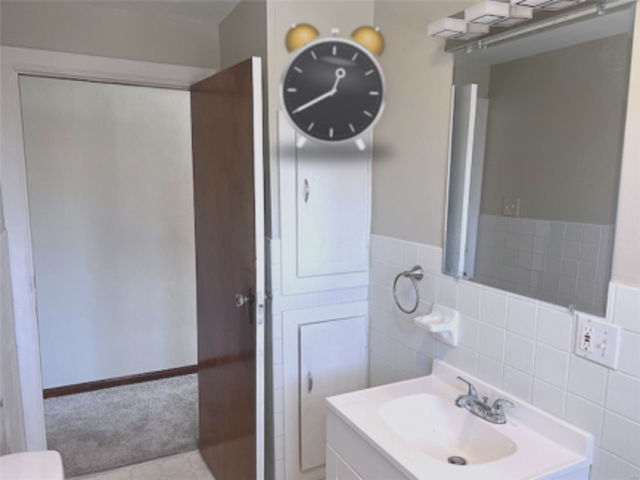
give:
12.40
